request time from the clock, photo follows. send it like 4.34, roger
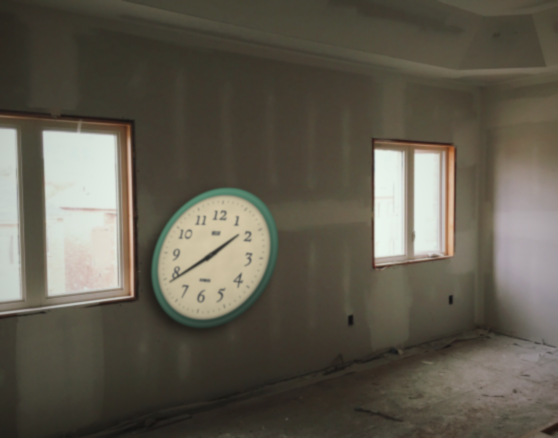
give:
1.39
